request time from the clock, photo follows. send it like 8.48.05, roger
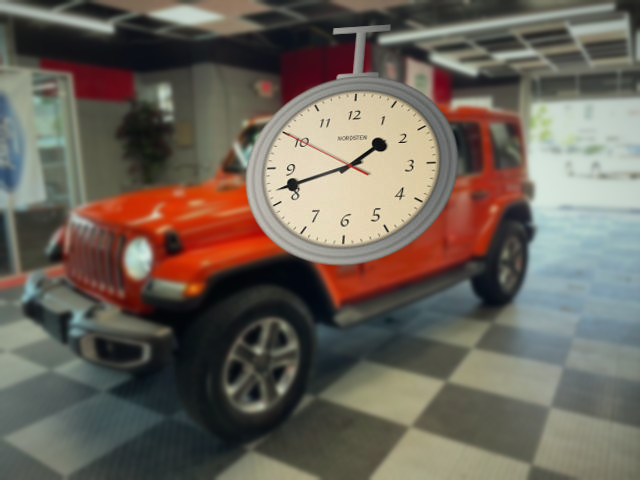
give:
1.41.50
